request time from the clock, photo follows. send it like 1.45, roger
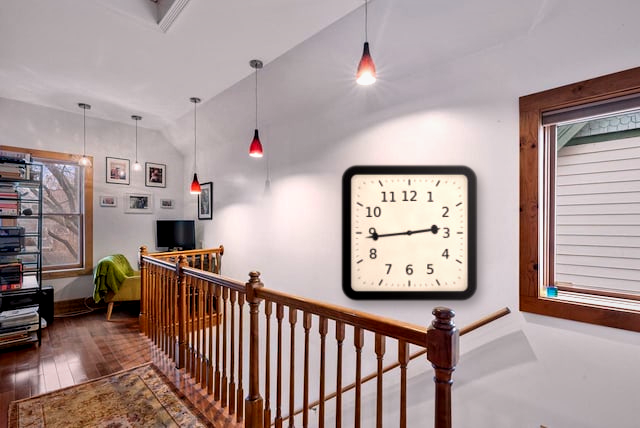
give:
2.44
